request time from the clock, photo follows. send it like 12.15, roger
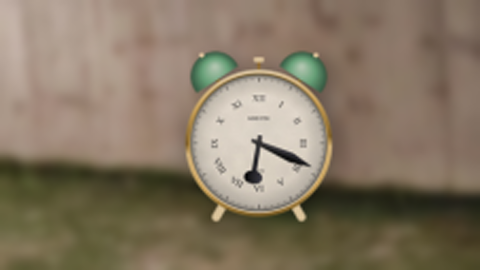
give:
6.19
